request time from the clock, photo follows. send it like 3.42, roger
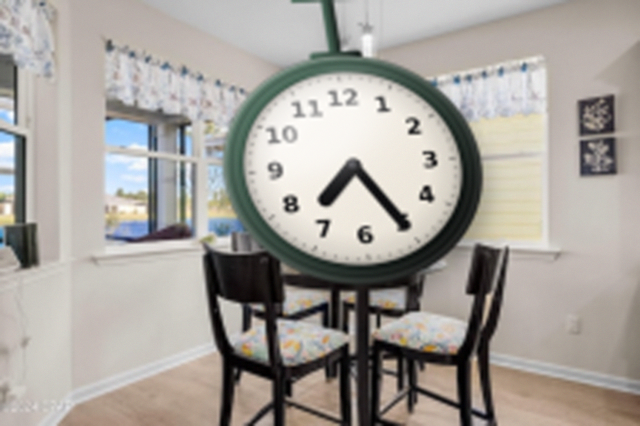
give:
7.25
